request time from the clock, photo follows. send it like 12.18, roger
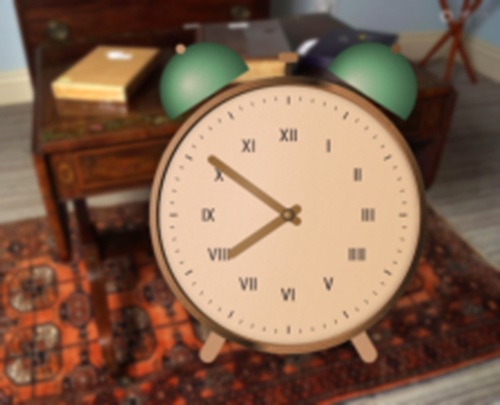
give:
7.51
